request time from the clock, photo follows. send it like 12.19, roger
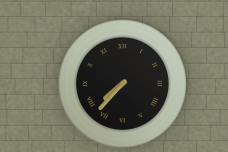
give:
7.37
